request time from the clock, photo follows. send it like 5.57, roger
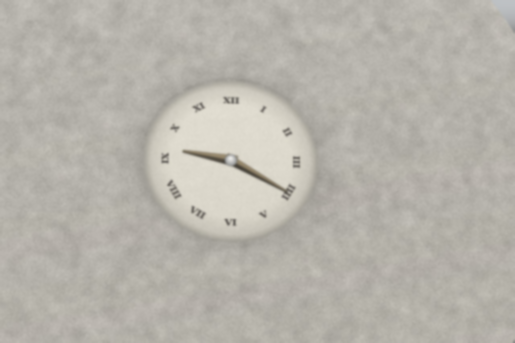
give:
9.20
